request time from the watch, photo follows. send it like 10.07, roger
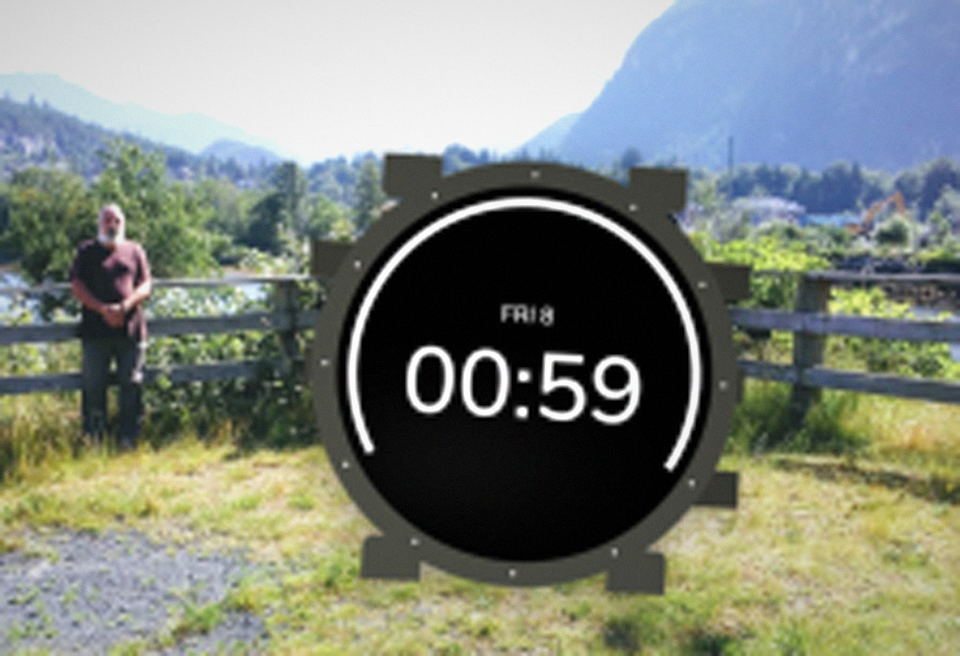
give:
0.59
